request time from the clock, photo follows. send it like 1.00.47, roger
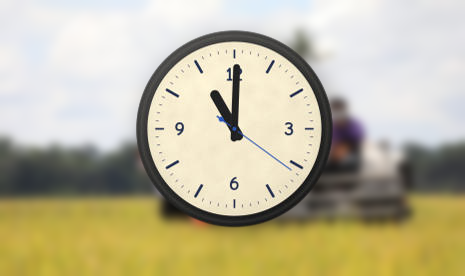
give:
11.00.21
